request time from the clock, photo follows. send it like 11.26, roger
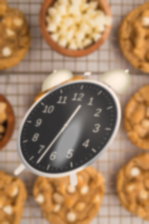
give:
12.33
